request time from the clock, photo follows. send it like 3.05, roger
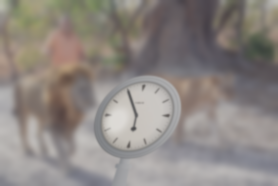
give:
5.55
